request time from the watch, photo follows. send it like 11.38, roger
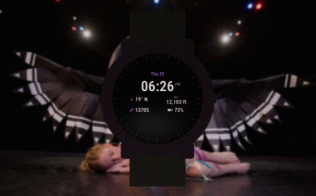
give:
6.26
